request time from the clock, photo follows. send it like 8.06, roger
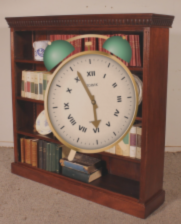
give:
5.56
